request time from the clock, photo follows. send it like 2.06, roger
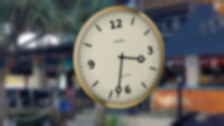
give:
3.33
